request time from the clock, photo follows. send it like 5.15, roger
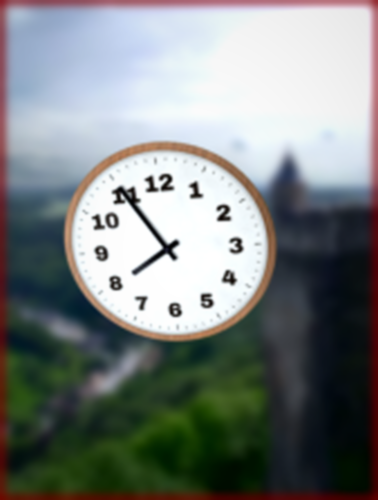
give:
7.55
